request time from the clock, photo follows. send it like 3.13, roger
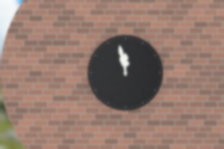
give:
11.58
